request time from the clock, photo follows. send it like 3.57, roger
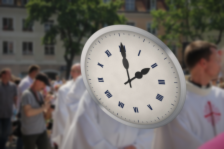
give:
2.00
